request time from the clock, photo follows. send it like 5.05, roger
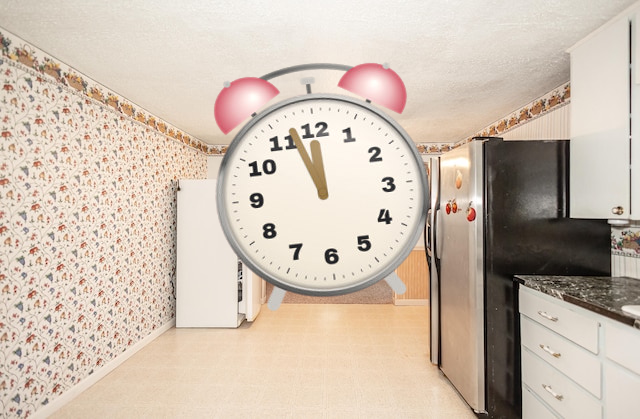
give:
11.57
